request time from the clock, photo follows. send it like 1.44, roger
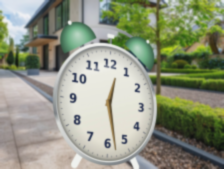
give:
12.28
